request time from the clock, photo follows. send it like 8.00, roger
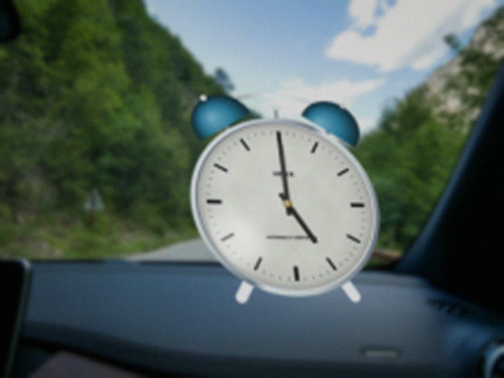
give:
5.00
